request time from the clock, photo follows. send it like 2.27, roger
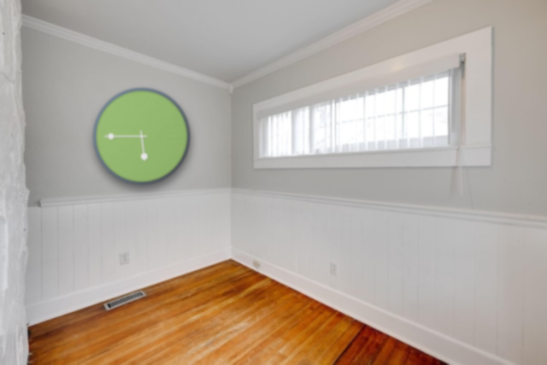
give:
5.45
